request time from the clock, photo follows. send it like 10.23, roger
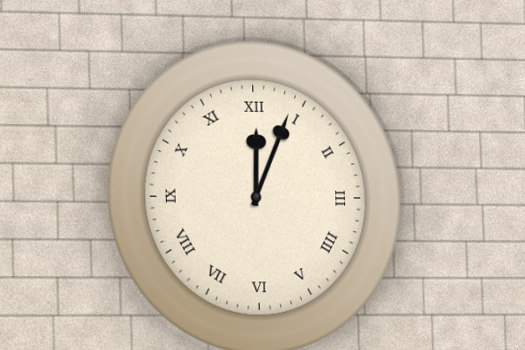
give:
12.04
